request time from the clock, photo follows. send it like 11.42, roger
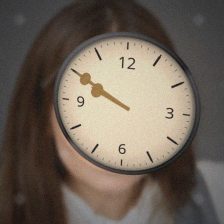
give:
9.50
